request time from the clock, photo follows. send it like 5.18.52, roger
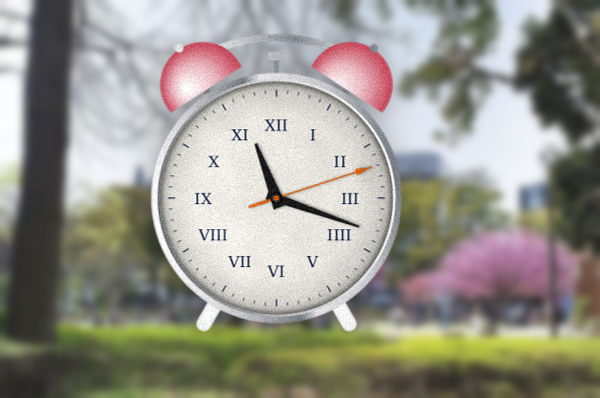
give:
11.18.12
